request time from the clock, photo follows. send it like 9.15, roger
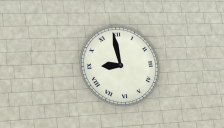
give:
8.59
